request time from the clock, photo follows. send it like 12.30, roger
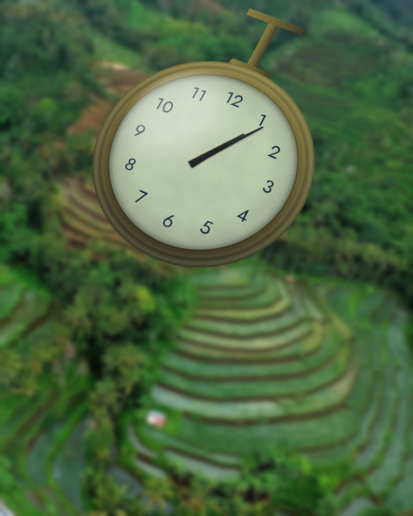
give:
1.06
